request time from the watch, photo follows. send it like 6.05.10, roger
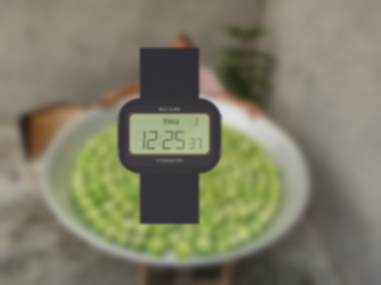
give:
12.25.37
